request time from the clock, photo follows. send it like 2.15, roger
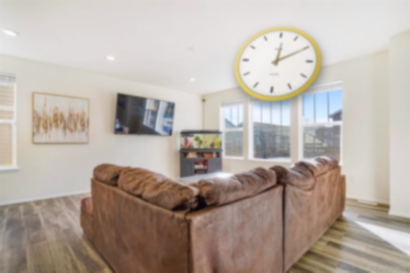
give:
12.10
